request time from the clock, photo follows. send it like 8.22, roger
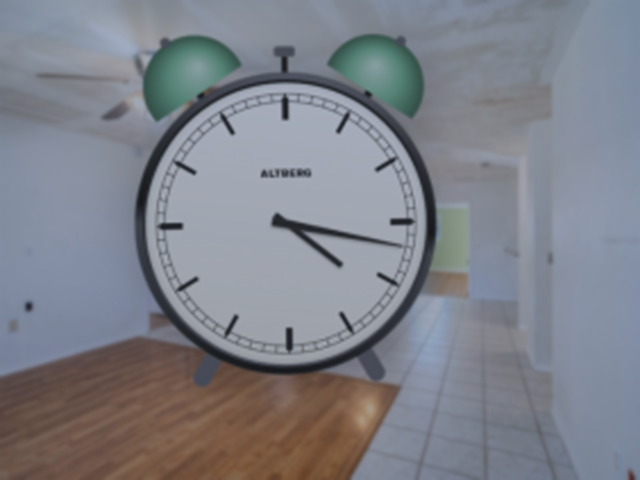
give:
4.17
